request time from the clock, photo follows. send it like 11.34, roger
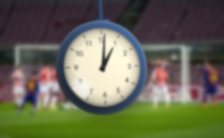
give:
1.01
